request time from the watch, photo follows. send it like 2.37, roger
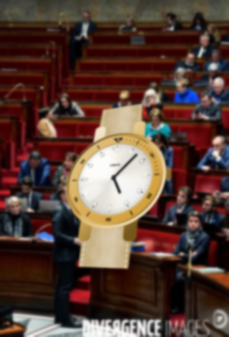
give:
5.07
